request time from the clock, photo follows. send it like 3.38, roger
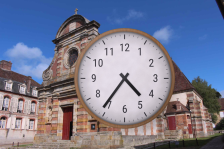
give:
4.36
